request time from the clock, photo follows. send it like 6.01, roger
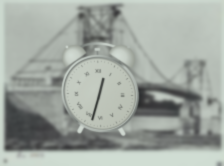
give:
12.33
